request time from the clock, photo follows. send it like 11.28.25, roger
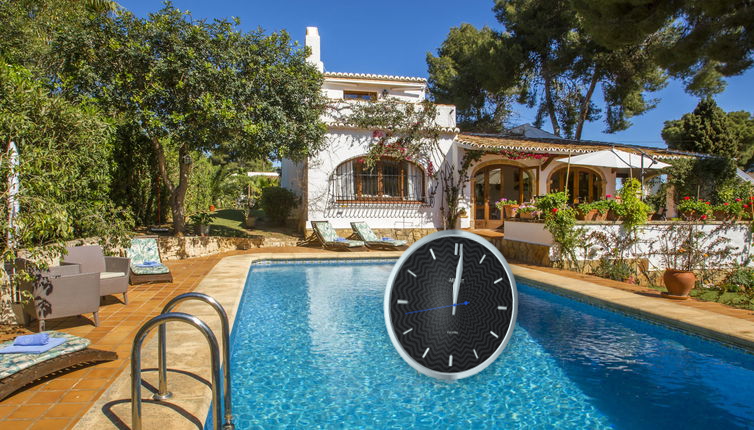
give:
12.00.43
